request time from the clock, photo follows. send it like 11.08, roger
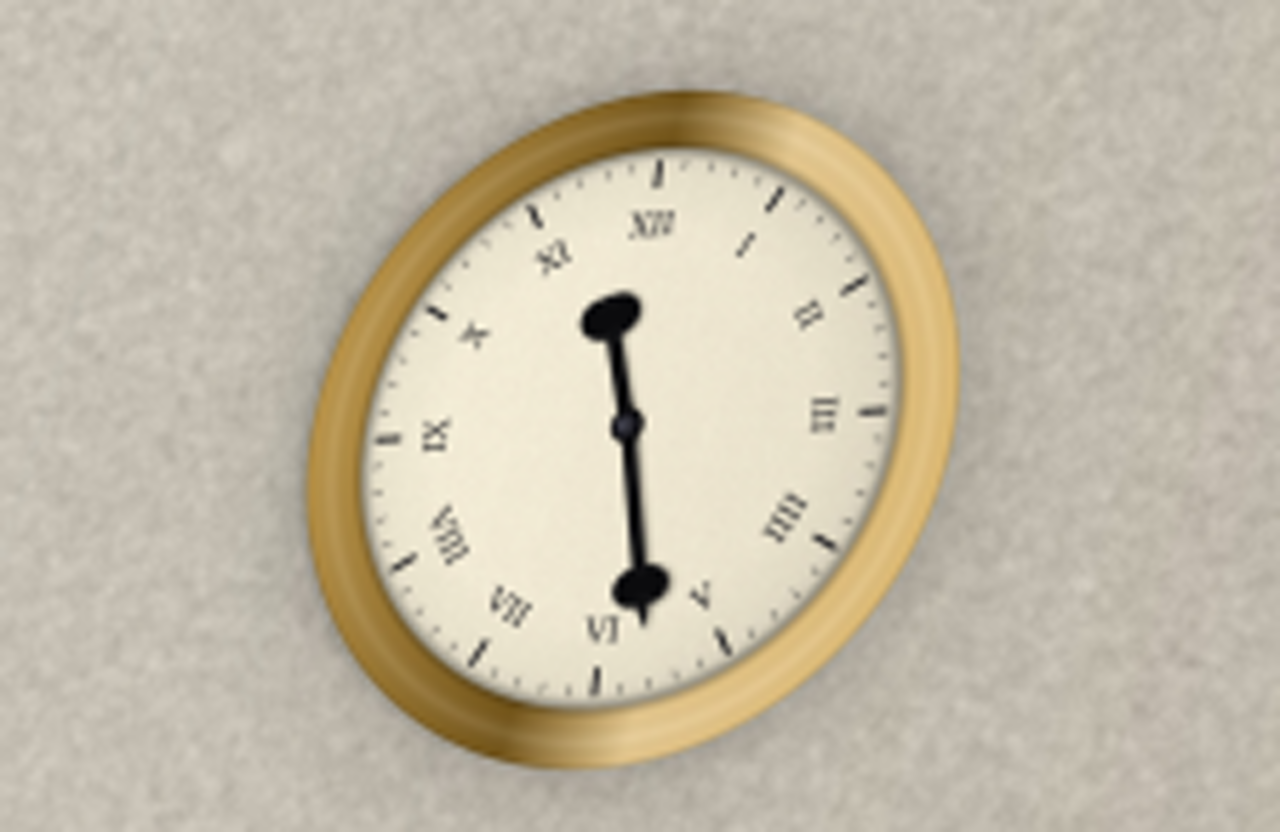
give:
11.28
